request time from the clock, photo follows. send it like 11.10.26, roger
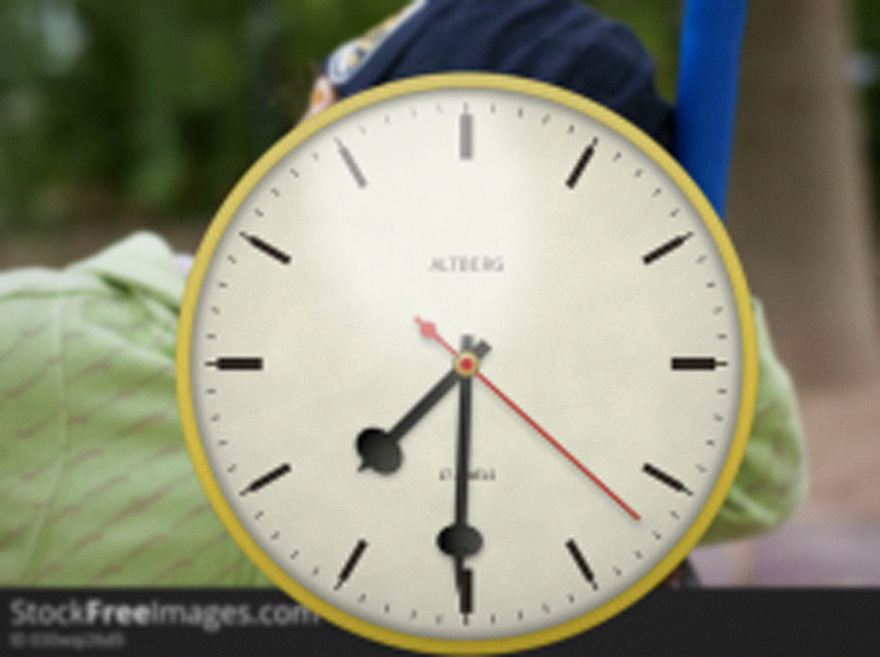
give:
7.30.22
